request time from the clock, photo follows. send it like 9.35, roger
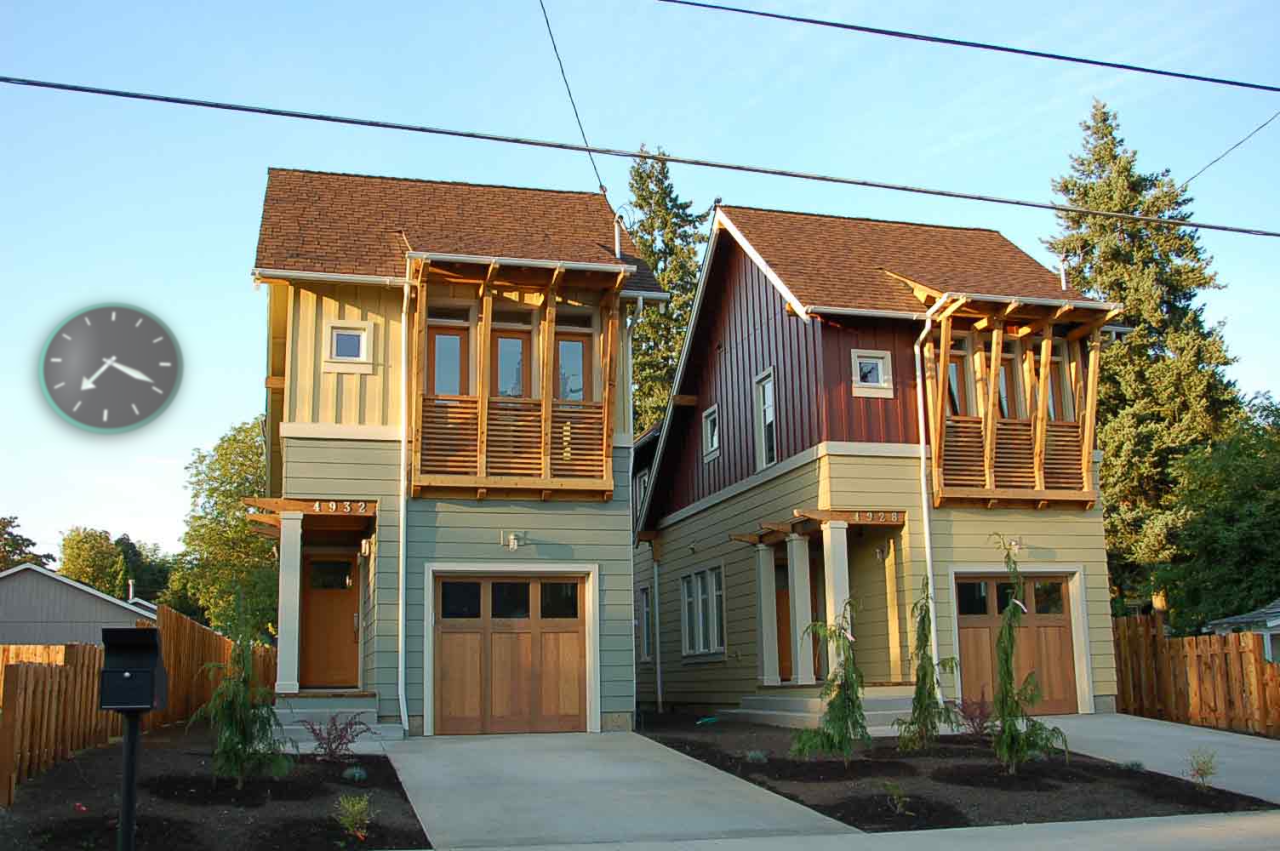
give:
7.19
